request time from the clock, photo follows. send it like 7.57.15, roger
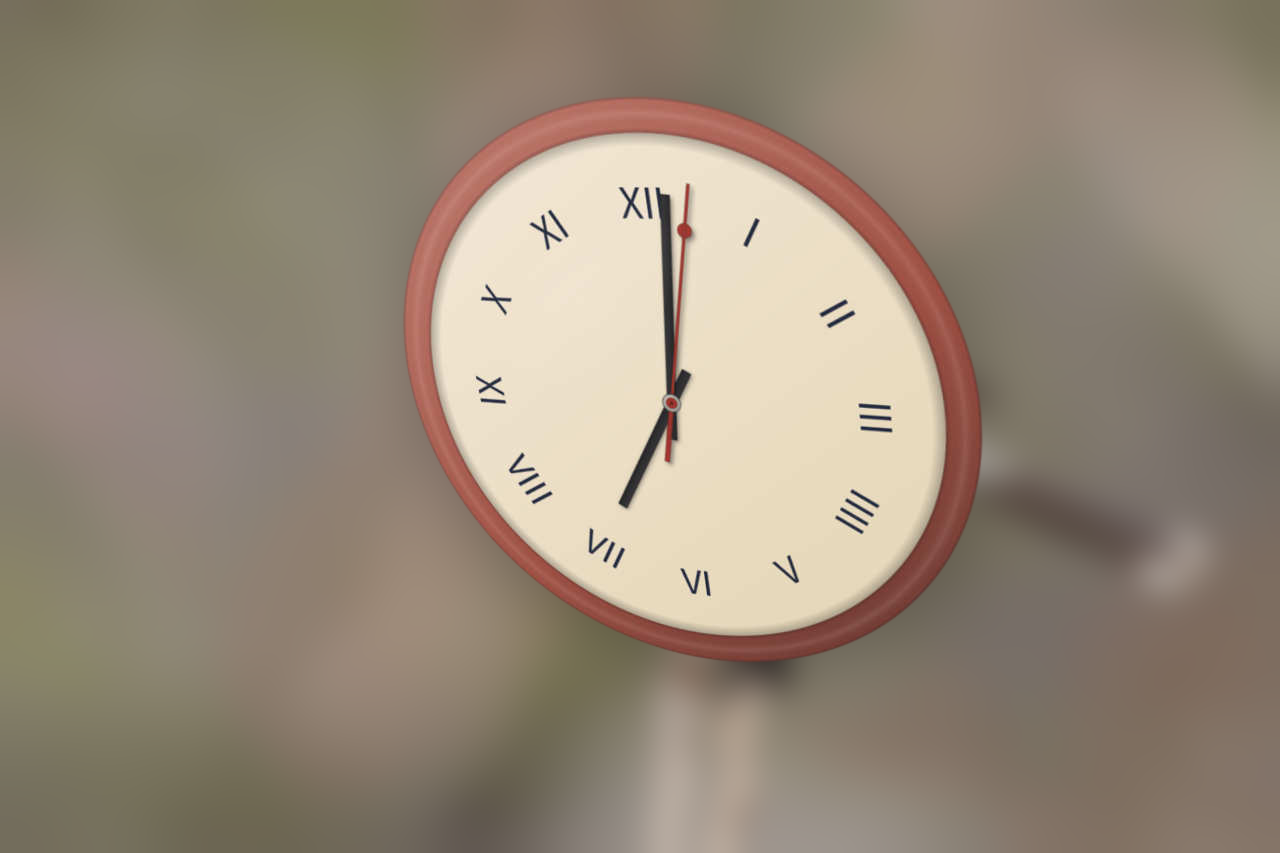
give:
7.01.02
